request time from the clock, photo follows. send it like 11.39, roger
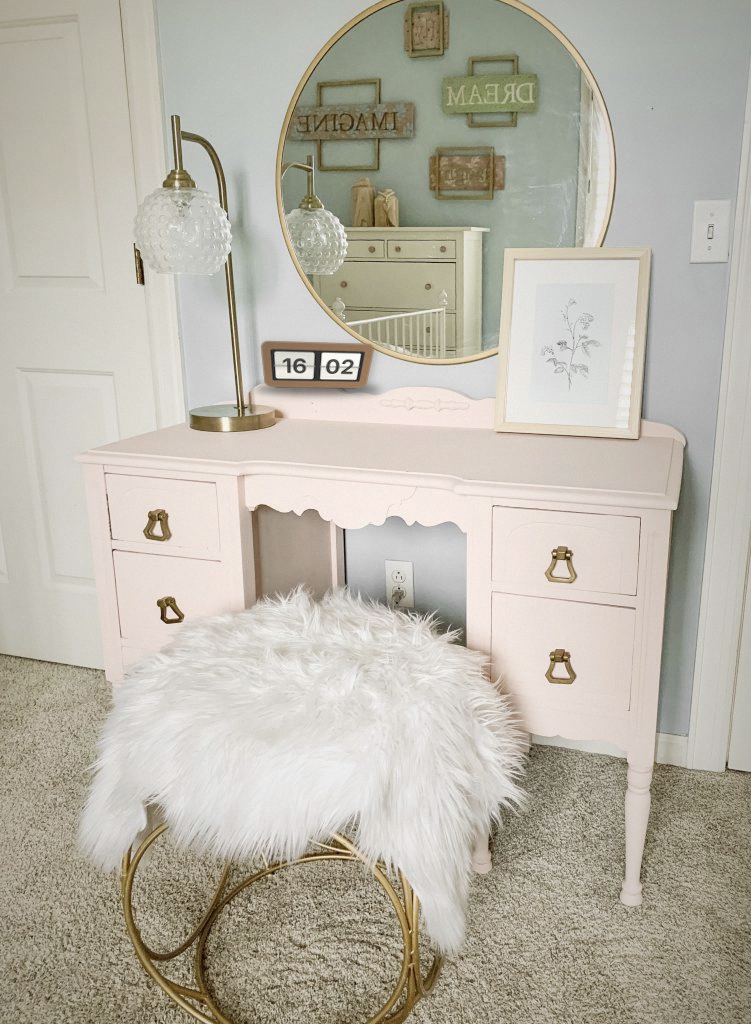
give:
16.02
